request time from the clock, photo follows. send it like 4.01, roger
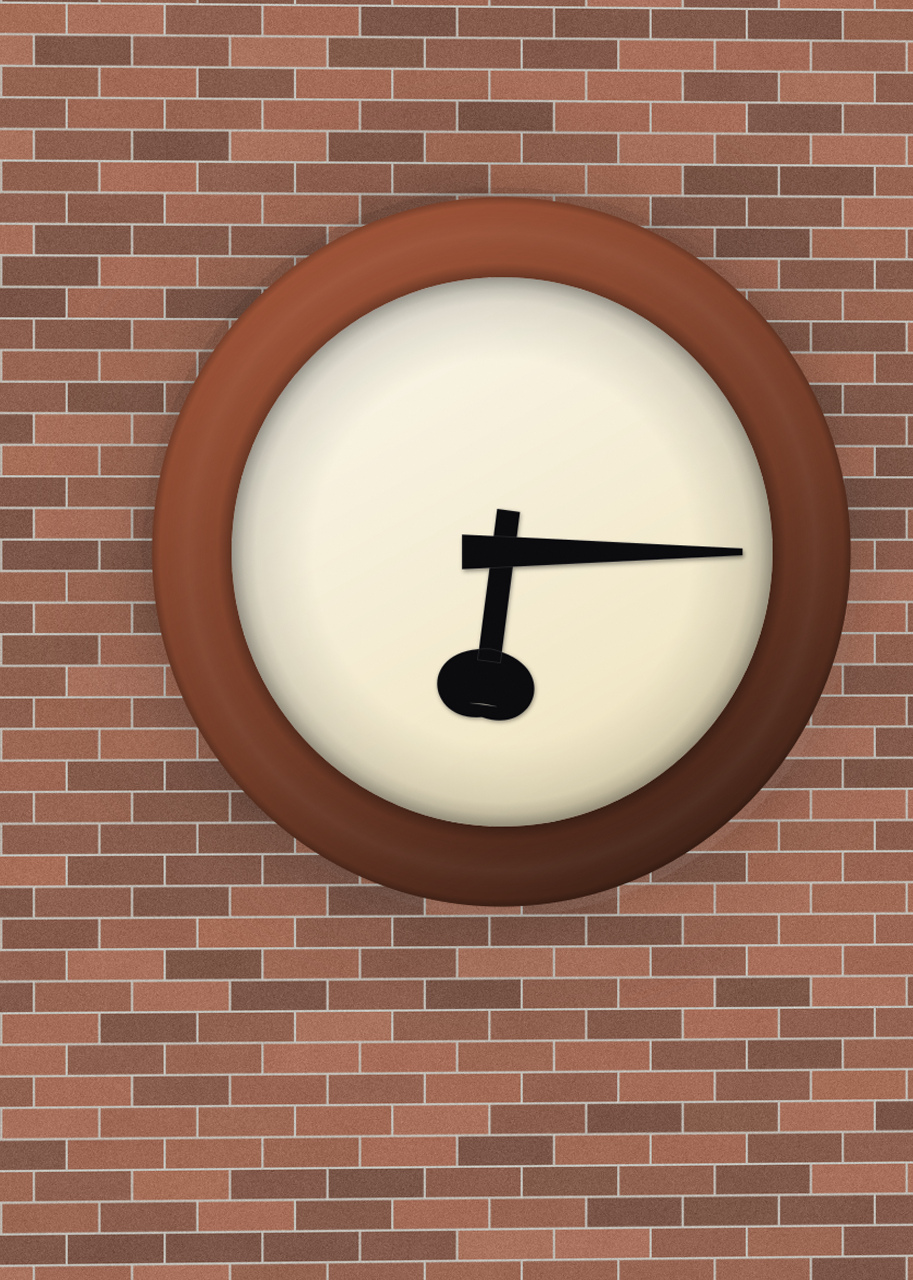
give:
6.15
